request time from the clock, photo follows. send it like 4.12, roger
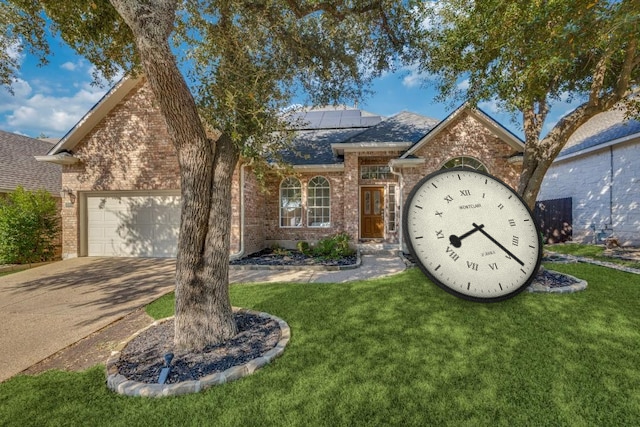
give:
8.24
